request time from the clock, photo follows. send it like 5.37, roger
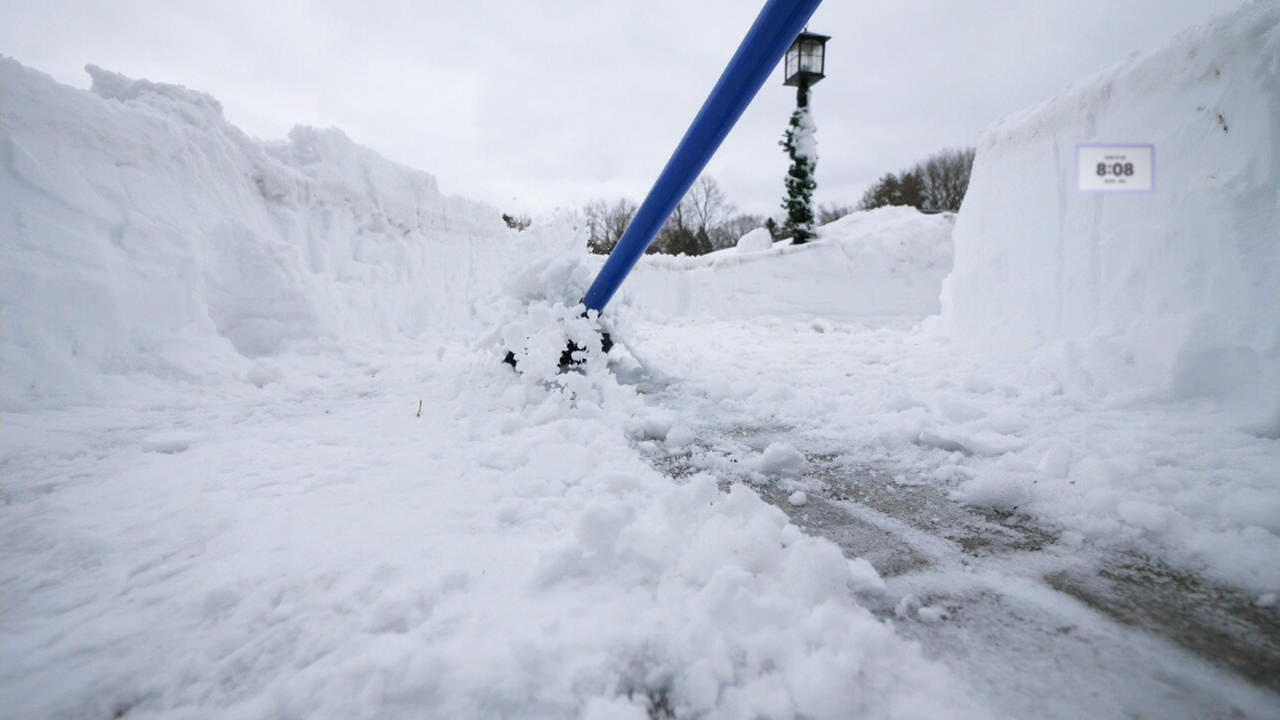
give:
8.08
